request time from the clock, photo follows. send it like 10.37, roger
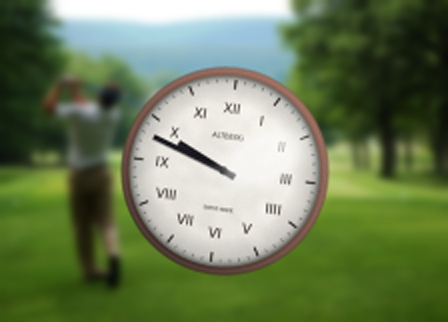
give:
9.48
